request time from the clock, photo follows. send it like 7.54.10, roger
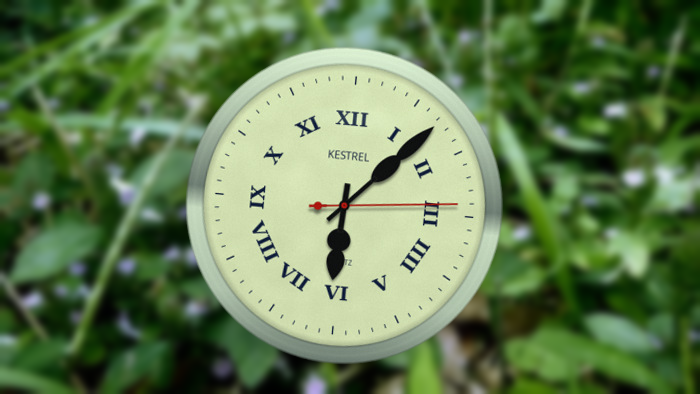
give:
6.07.14
